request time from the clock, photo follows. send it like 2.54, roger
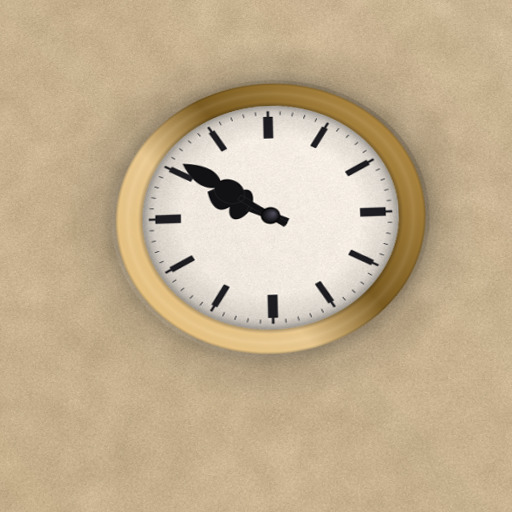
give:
9.51
